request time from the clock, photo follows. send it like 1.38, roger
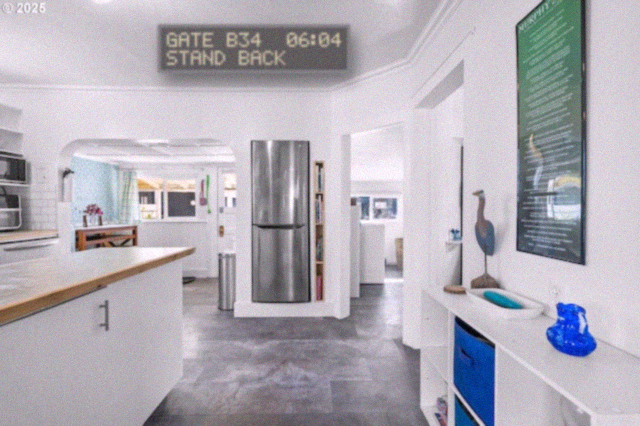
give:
6.04
